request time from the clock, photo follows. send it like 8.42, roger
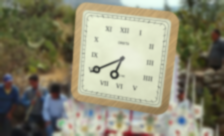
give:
6.40
